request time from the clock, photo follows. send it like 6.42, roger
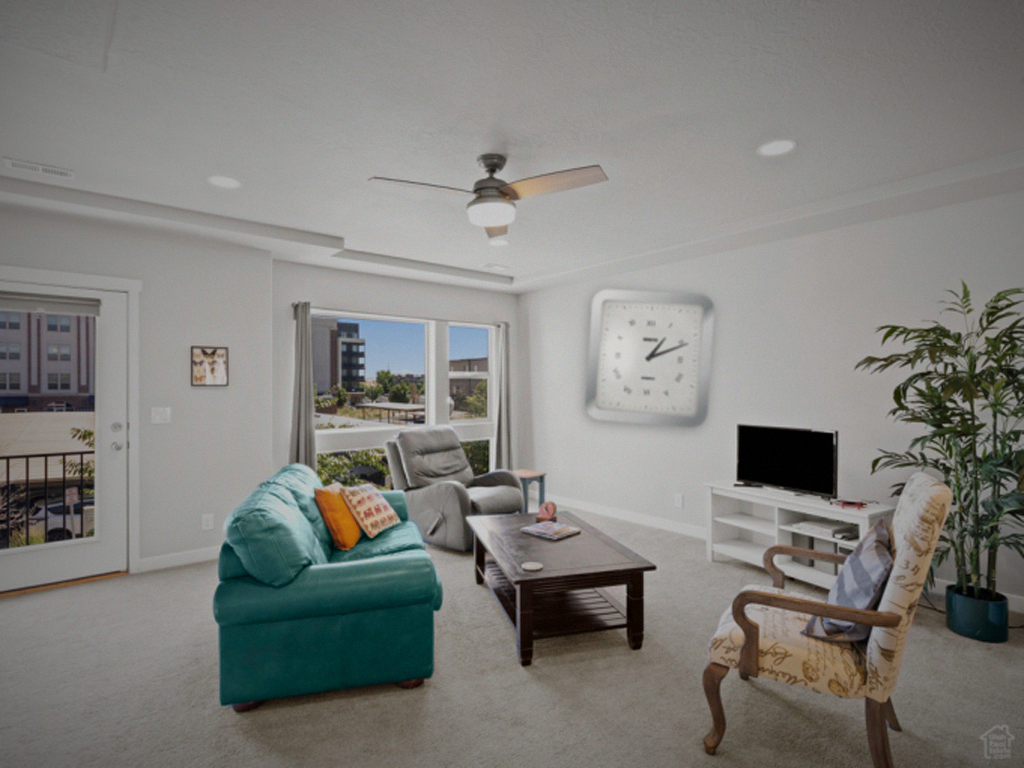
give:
1.11
